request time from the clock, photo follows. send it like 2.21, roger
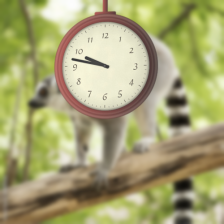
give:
9.47
